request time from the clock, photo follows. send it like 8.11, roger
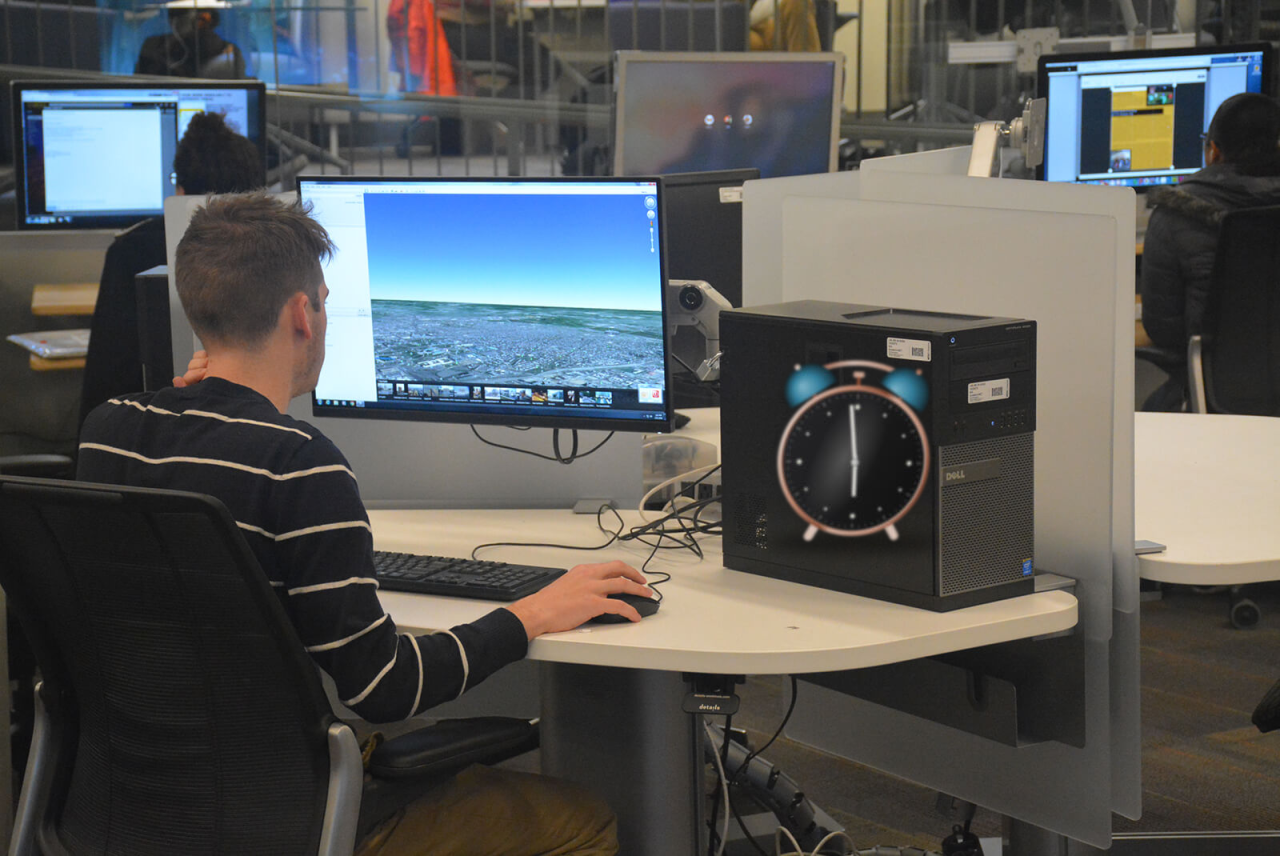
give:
5.59
